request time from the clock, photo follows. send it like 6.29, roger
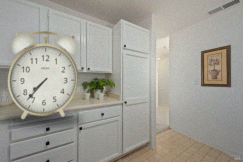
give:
7.37
